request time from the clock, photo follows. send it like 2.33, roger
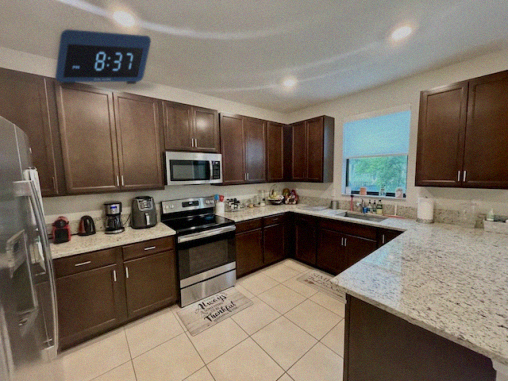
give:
8.37
